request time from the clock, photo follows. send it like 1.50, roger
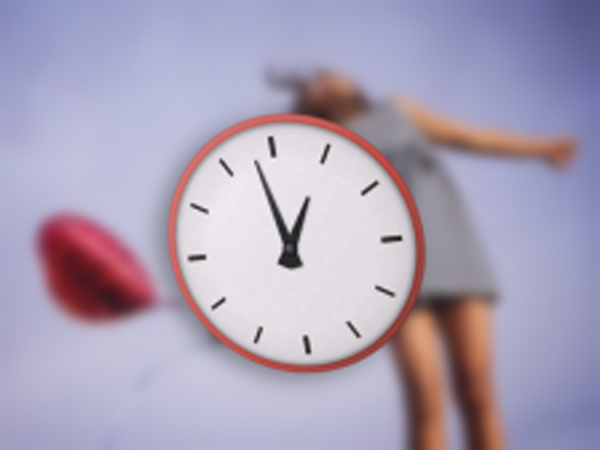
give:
12.58
